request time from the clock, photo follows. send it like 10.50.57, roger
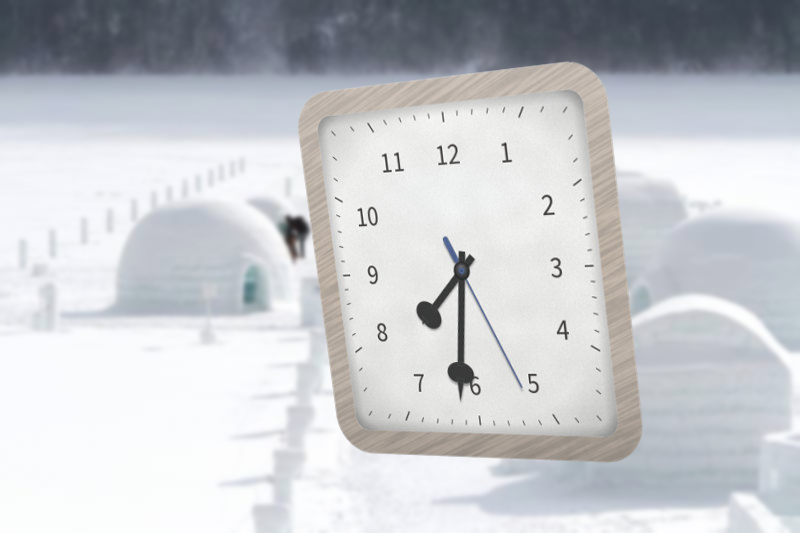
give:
7.31.26
